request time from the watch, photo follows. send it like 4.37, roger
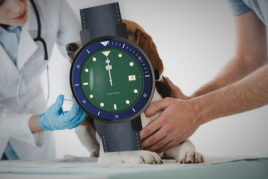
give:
12.00
